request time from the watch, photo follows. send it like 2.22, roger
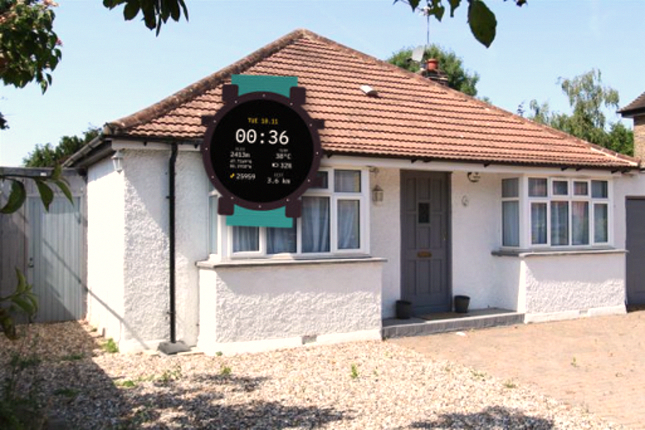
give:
0.36
